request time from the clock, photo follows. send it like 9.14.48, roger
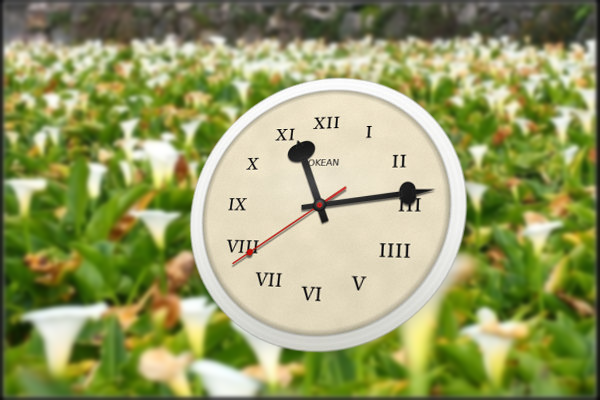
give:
11.13.39
